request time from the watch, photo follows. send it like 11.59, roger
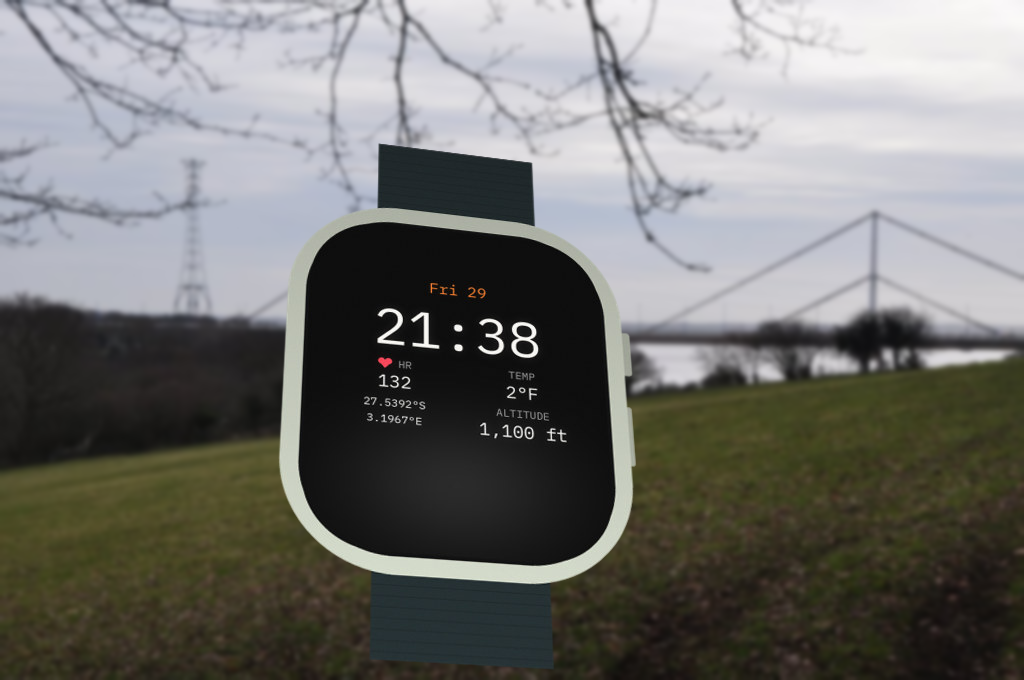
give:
21.38
